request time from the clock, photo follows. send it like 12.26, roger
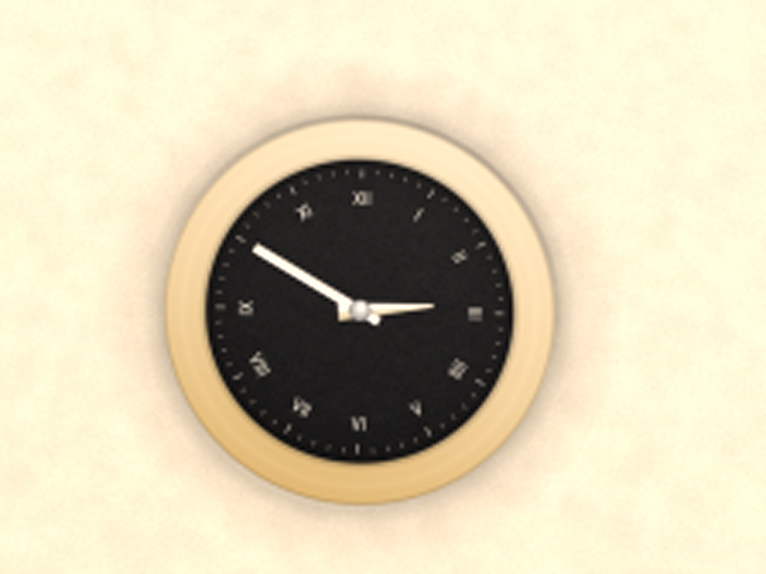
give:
2.50
